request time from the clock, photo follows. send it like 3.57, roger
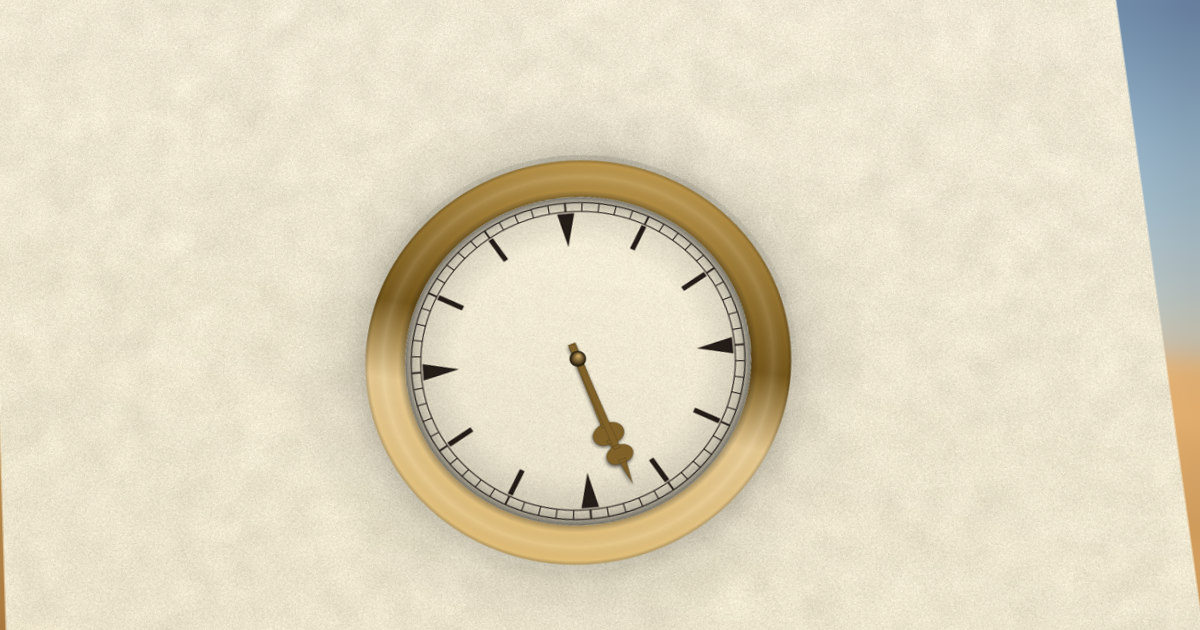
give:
5.27
